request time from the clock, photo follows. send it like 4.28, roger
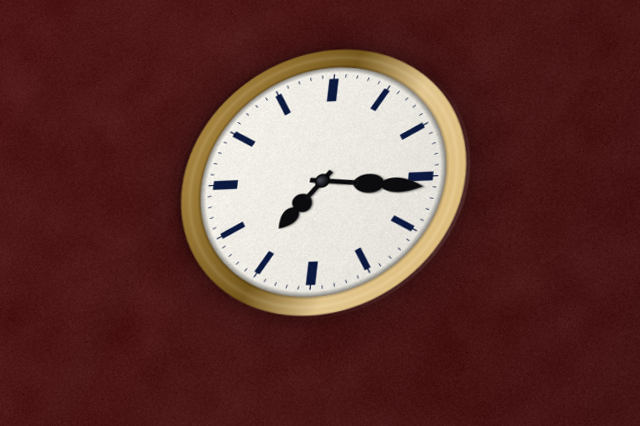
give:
7.16
